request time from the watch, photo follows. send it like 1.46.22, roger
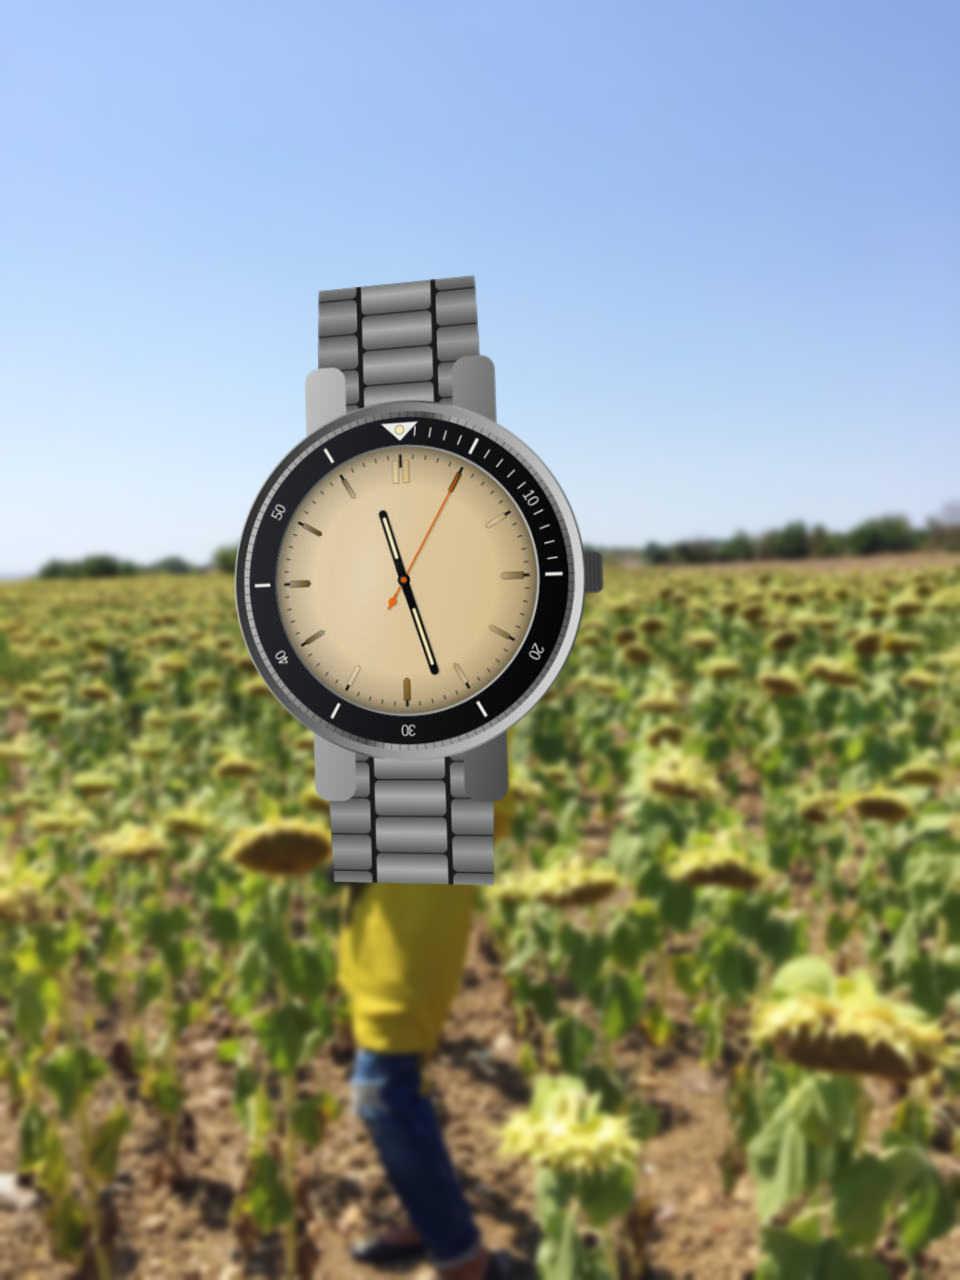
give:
11.27.05
